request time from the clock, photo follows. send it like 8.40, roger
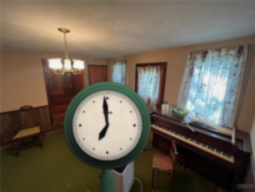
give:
6.59
